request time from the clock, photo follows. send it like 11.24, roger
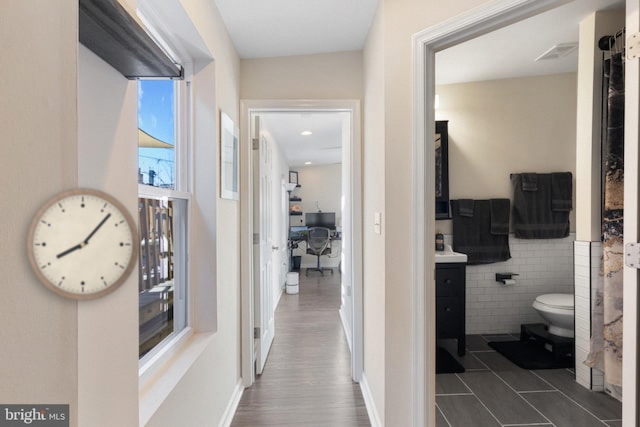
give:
8.07
